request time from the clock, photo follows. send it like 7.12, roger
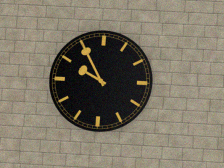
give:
9.55
